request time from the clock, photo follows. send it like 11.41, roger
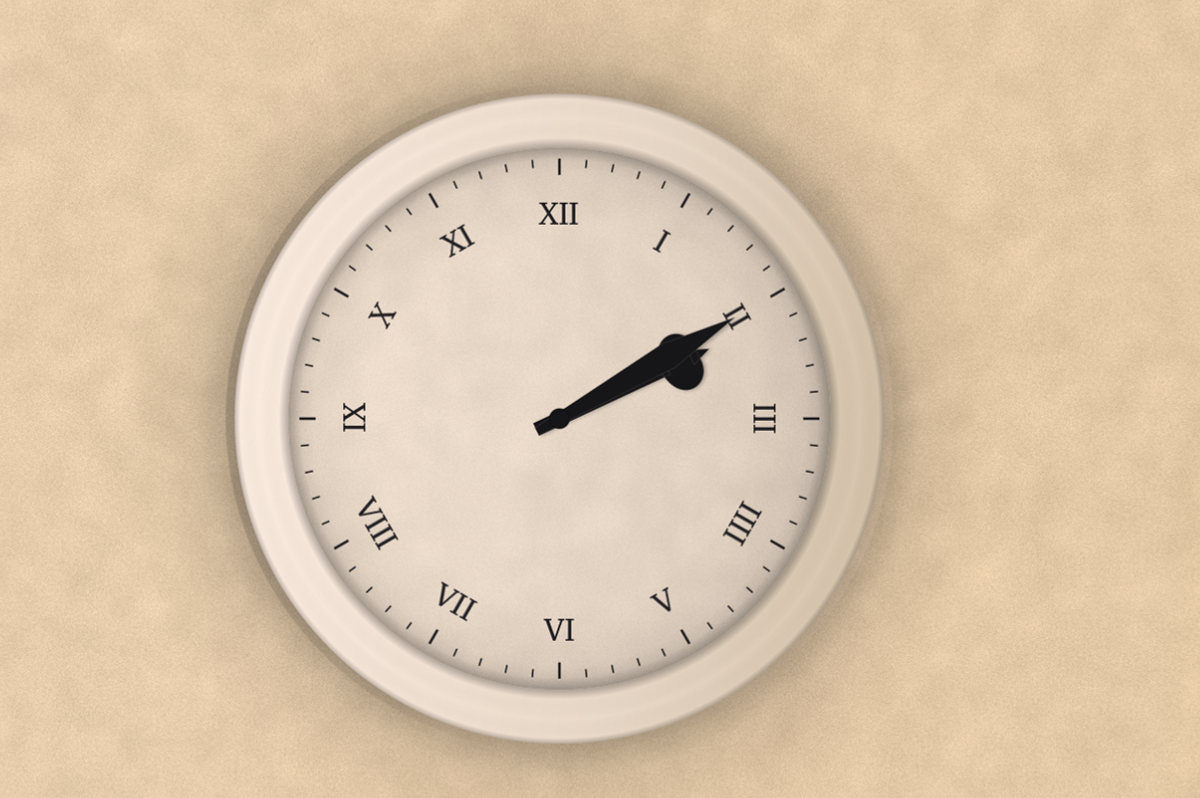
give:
2.10
